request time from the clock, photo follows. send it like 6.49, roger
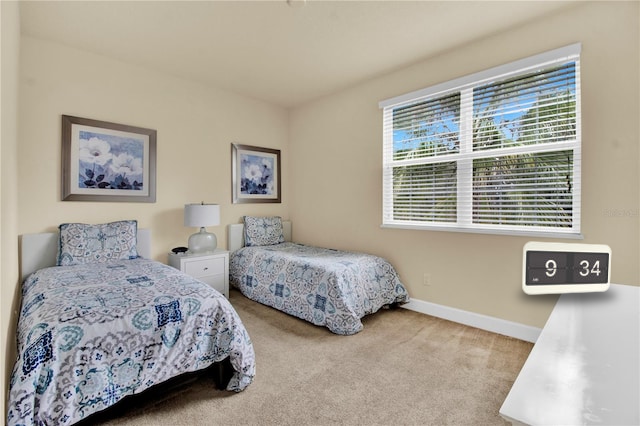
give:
9.34
